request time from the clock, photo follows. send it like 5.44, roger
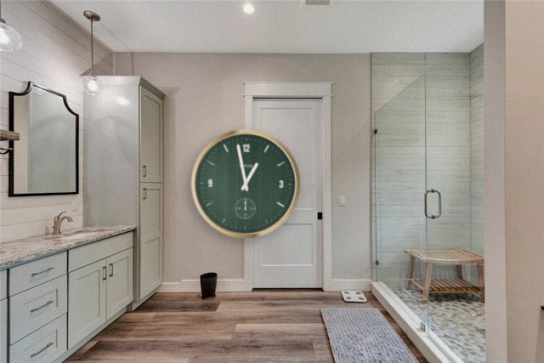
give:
12.58
